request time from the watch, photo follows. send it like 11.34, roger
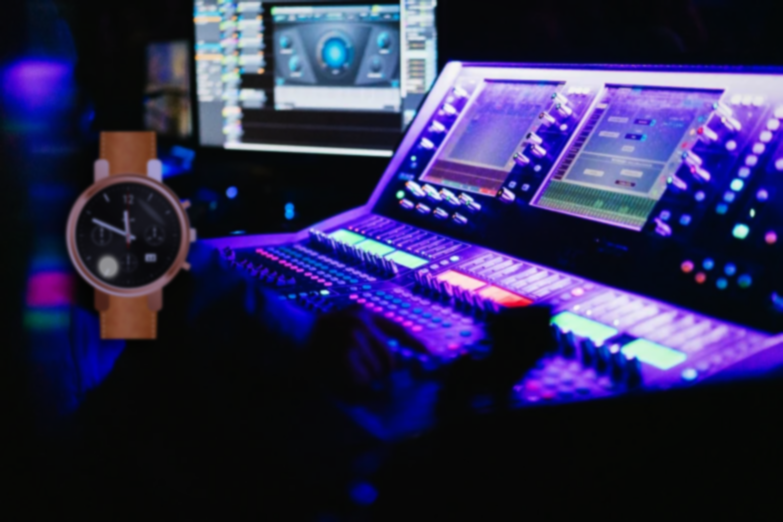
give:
11.49
